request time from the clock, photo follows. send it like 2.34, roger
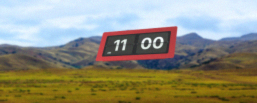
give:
11.00
